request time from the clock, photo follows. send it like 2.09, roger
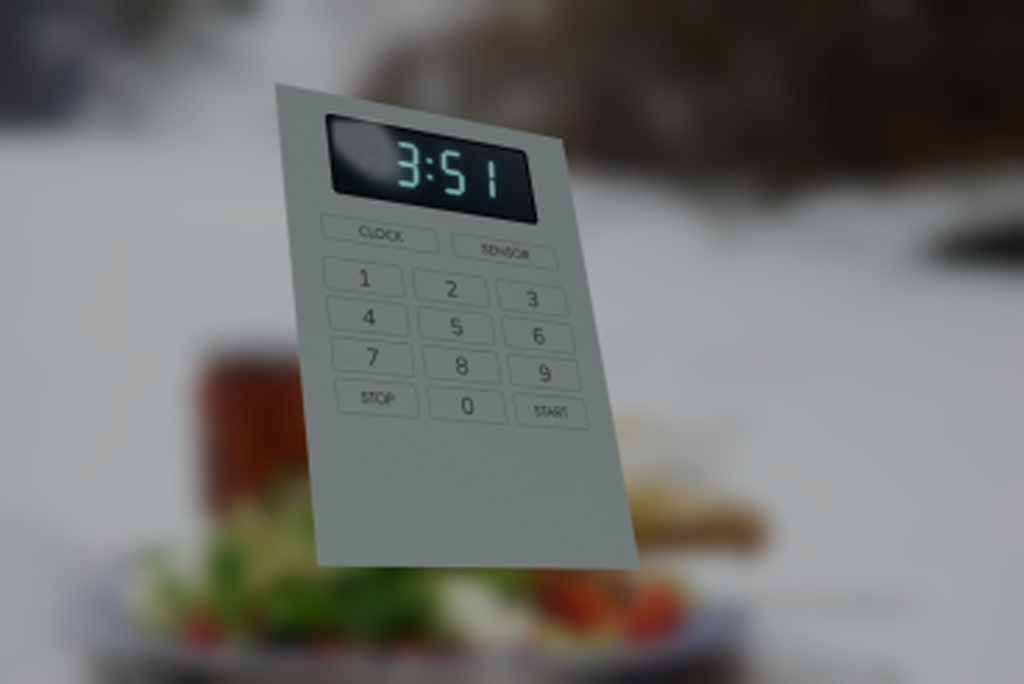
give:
3.51
